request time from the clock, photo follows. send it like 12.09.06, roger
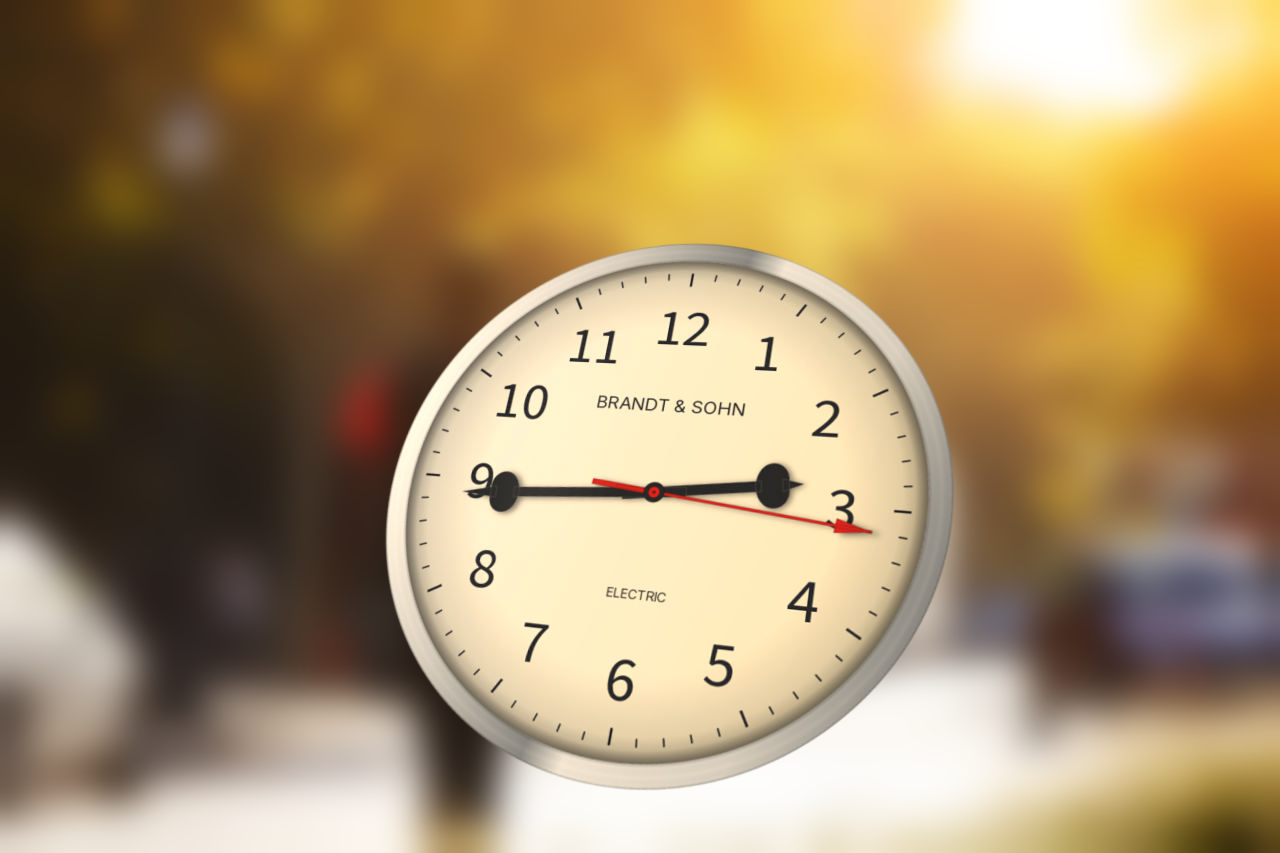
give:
2.44.16
